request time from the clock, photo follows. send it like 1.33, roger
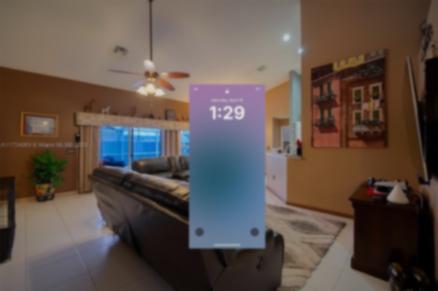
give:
1.29
